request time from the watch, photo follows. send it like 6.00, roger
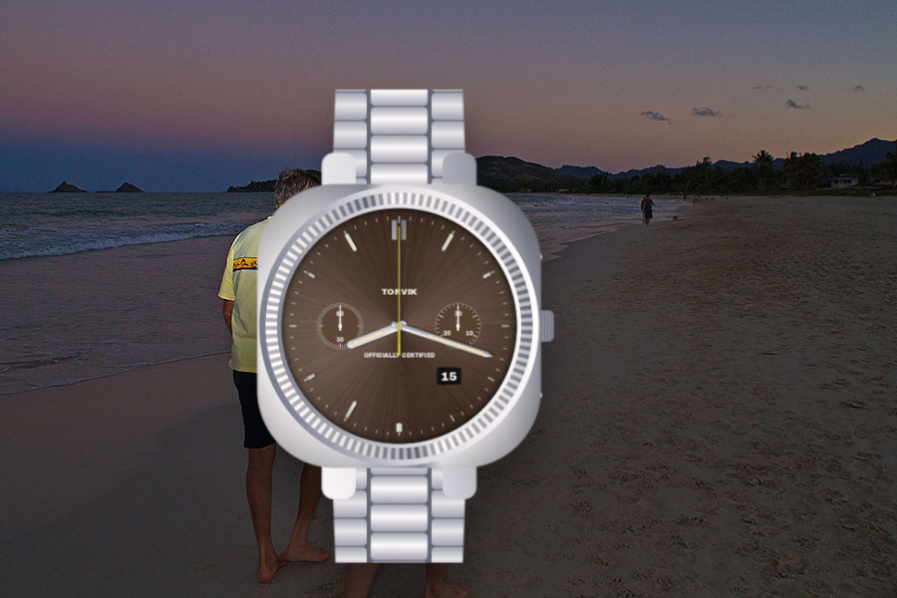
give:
8.18
